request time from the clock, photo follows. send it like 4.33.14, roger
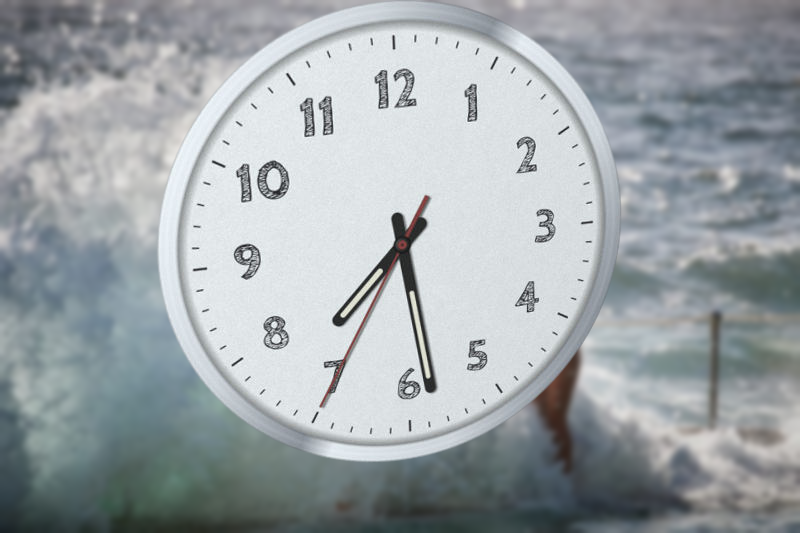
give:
7.28.35
